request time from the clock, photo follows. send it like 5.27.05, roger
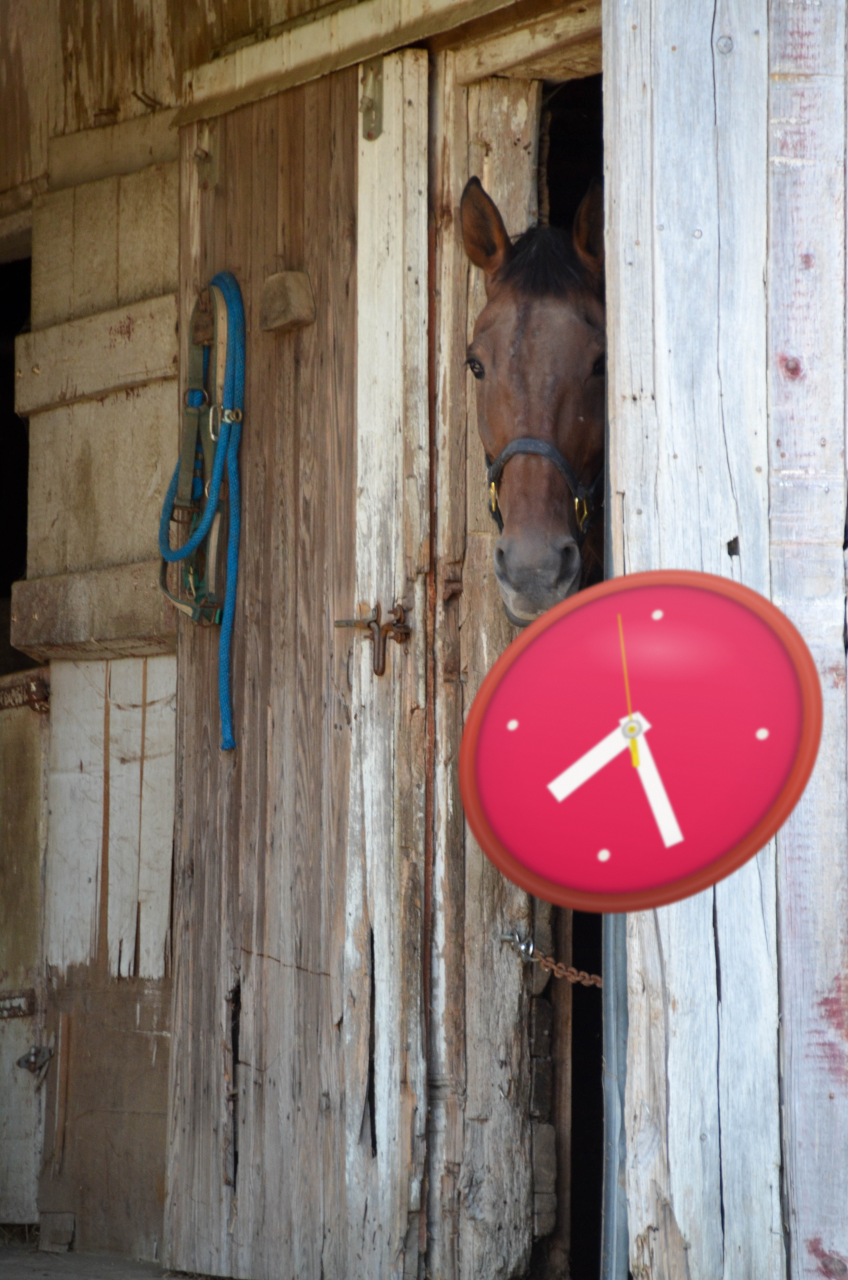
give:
7.24.57
